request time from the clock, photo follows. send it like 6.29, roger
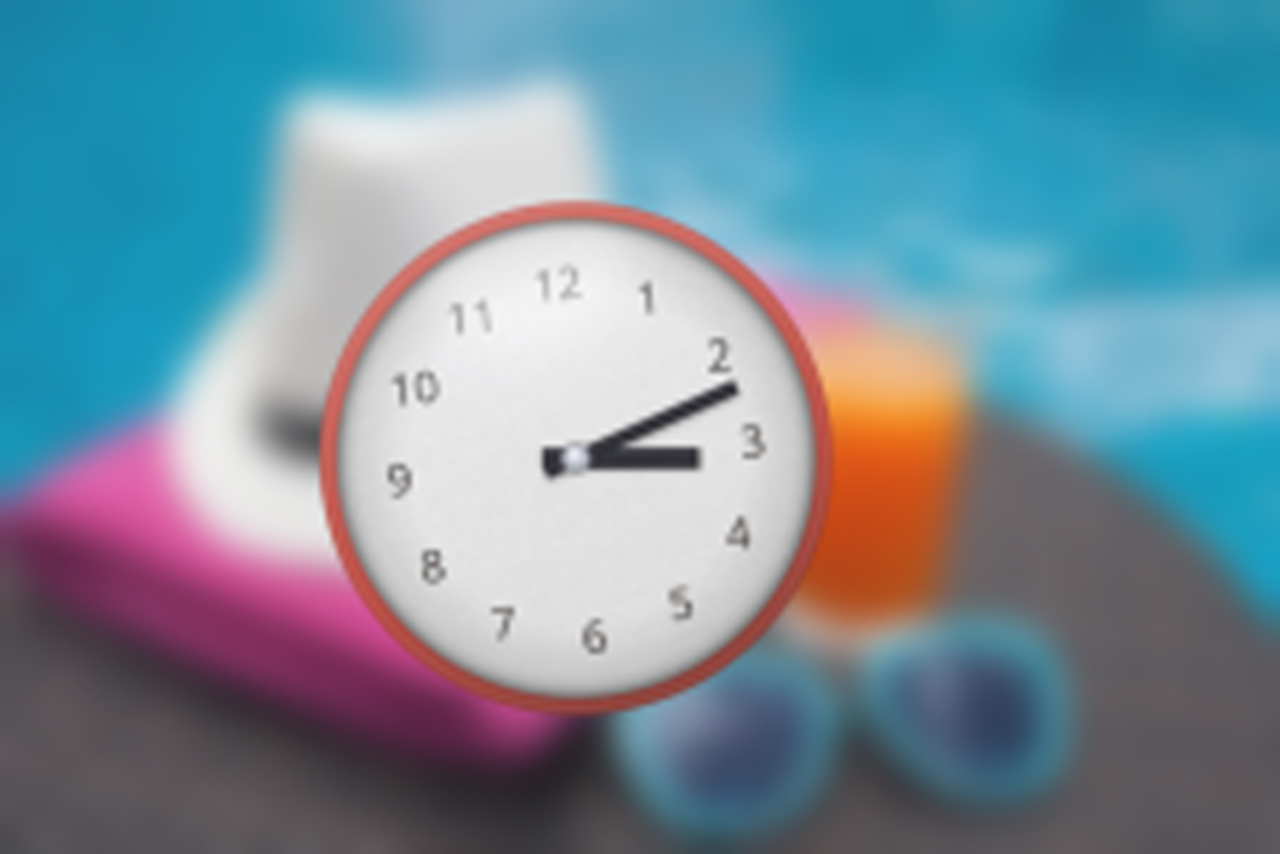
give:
3.12
